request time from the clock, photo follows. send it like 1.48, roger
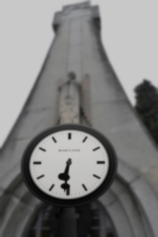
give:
6.31
